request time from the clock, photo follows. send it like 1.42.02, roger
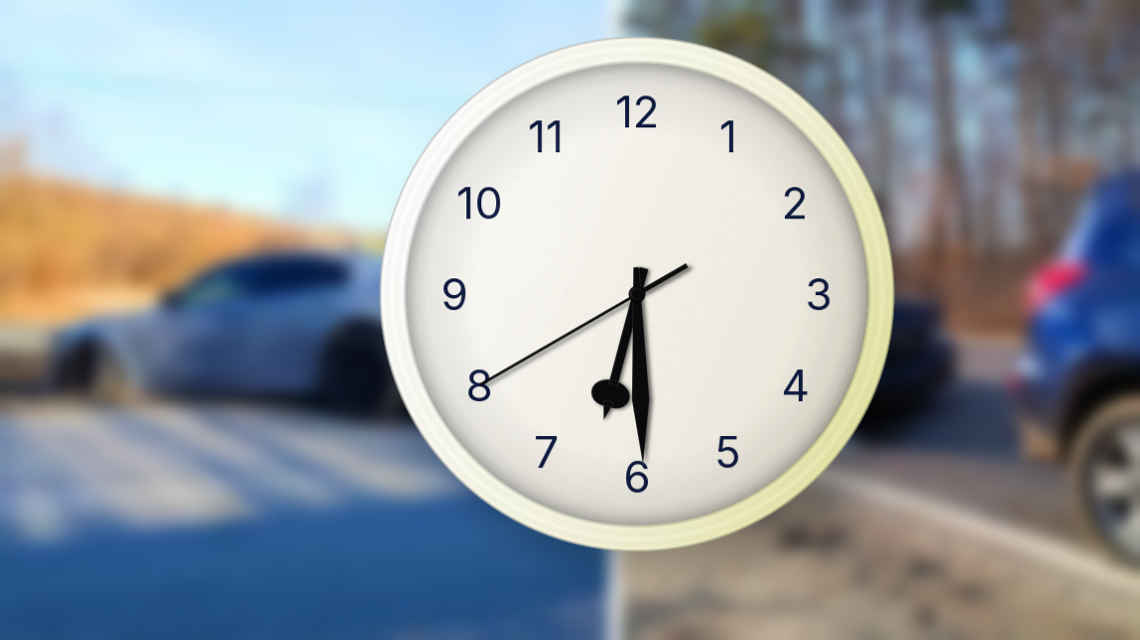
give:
6.29.40
